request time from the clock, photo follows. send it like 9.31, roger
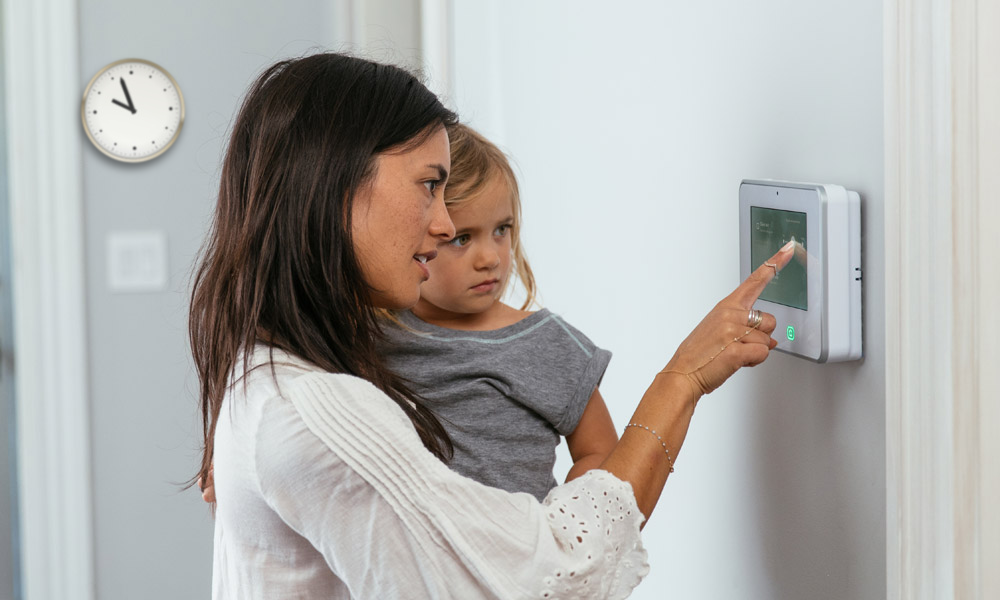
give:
9.57
